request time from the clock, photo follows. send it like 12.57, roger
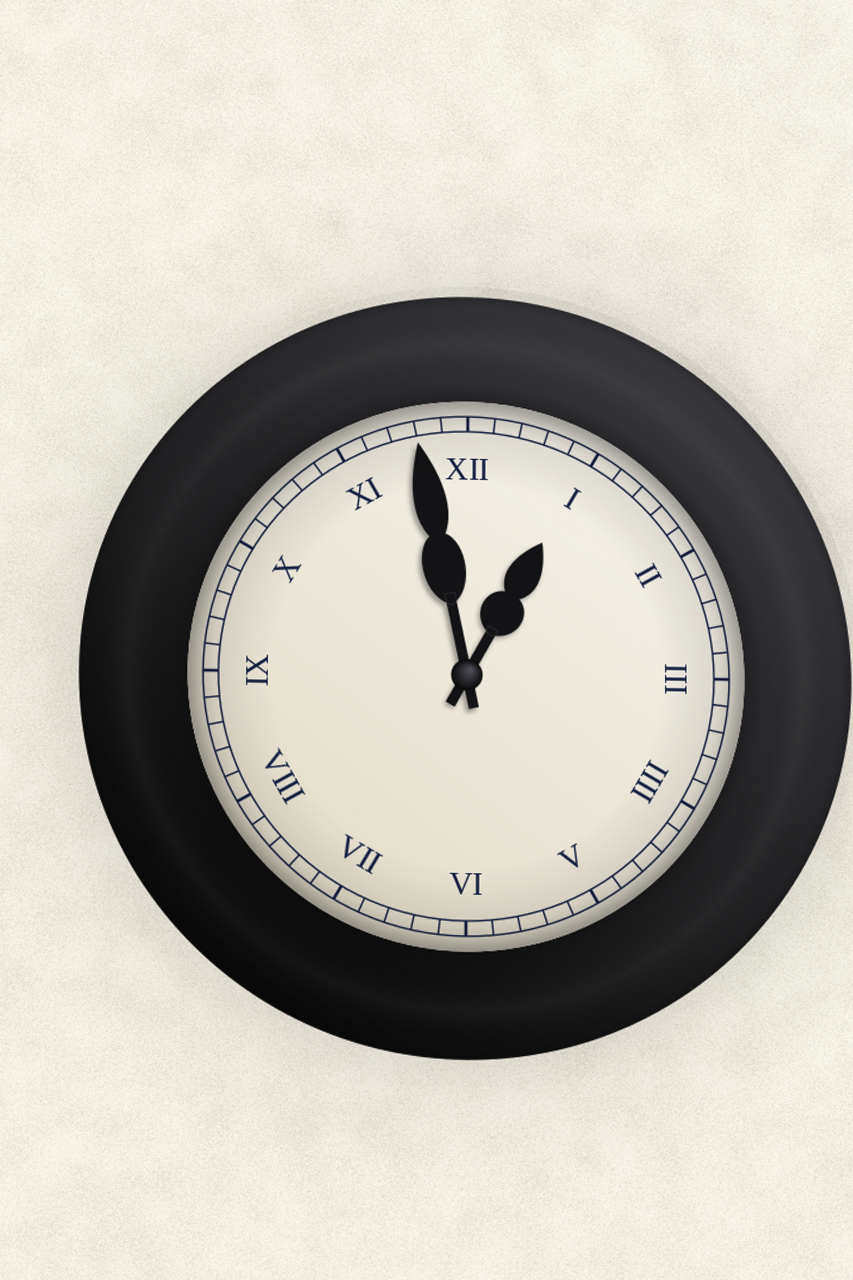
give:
12.58
